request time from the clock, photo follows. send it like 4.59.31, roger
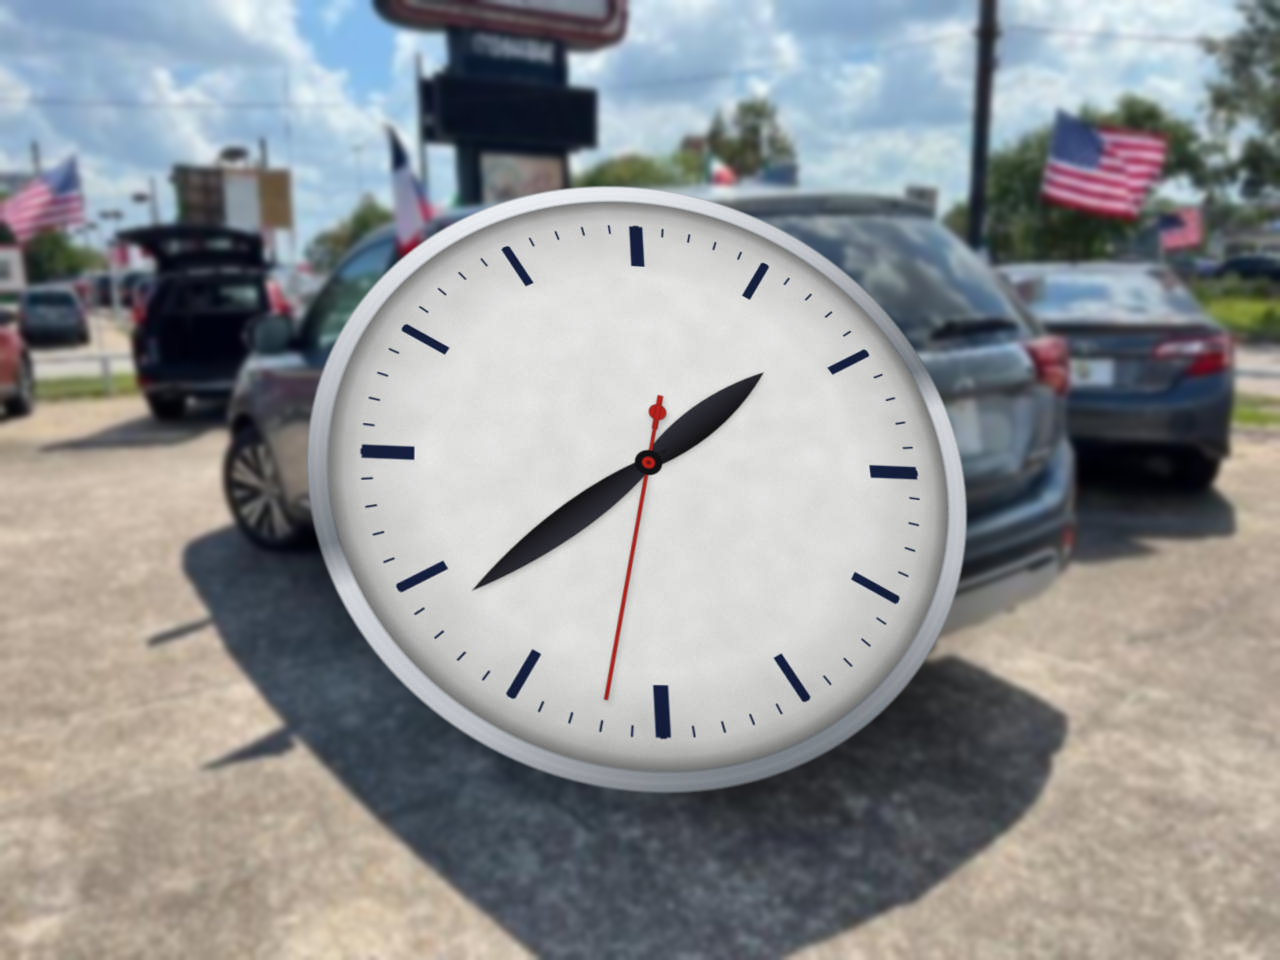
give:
1.38.32
